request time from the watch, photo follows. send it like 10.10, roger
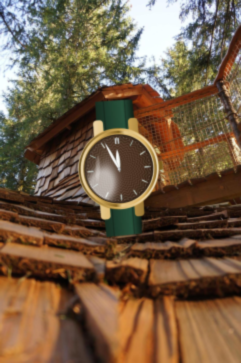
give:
11.56
